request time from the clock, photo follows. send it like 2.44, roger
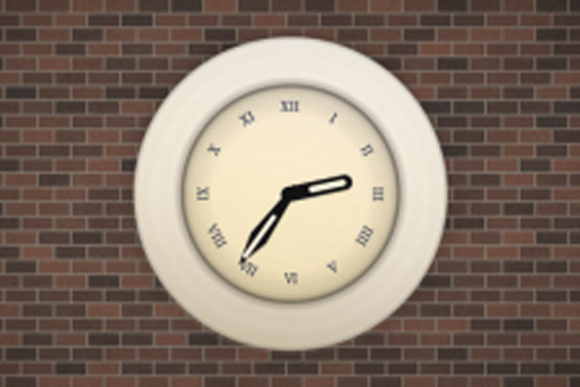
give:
2.36
